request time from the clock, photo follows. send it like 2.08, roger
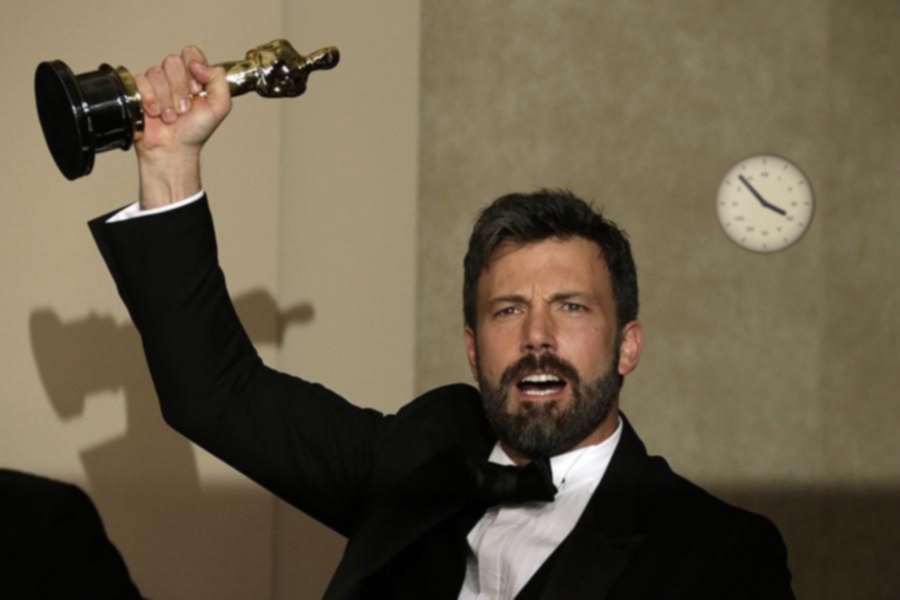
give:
3.53
